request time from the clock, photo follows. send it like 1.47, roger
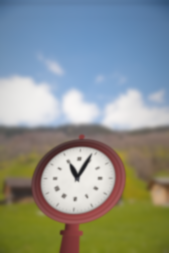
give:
11.04
